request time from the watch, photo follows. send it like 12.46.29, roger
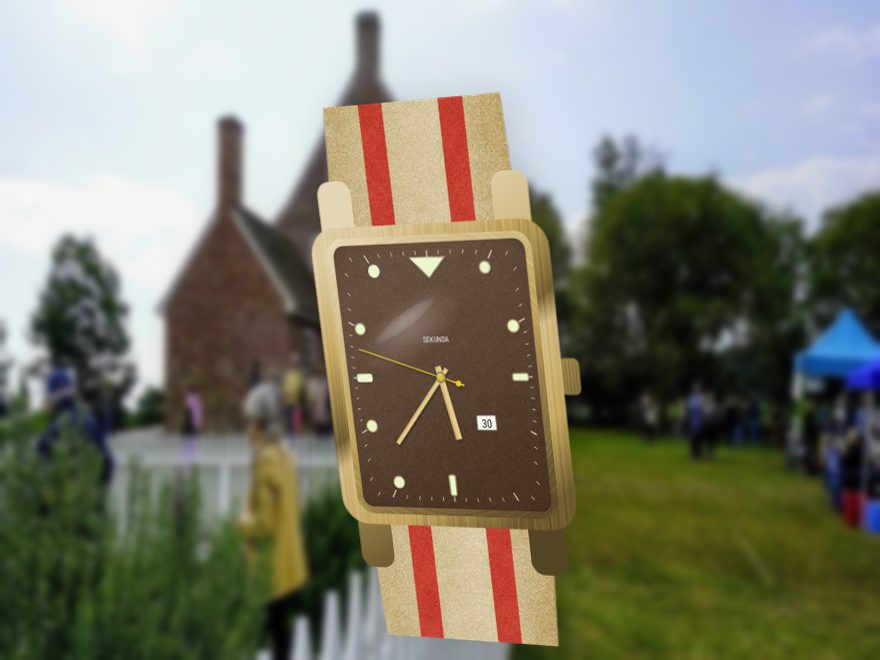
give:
5.36.48
